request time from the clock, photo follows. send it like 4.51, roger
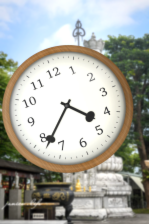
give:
4.38
